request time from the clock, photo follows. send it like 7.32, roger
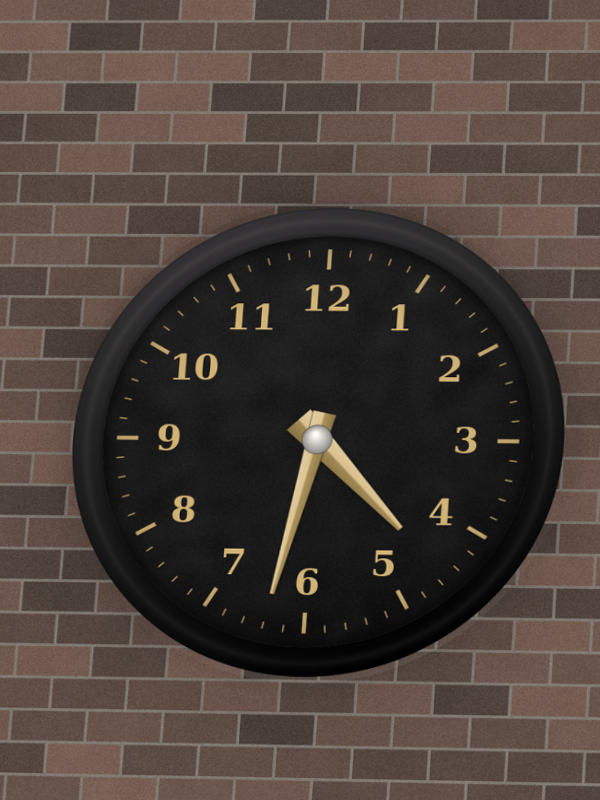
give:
4.32
